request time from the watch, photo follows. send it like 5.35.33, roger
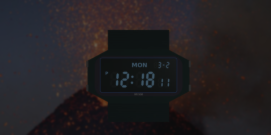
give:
12.18.11
